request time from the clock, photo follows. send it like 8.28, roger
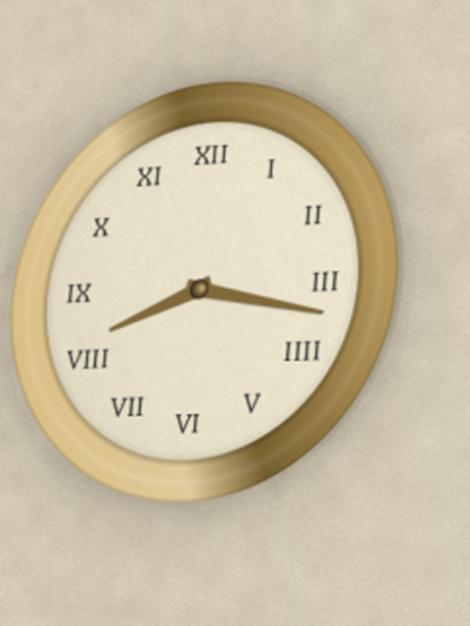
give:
8.17
